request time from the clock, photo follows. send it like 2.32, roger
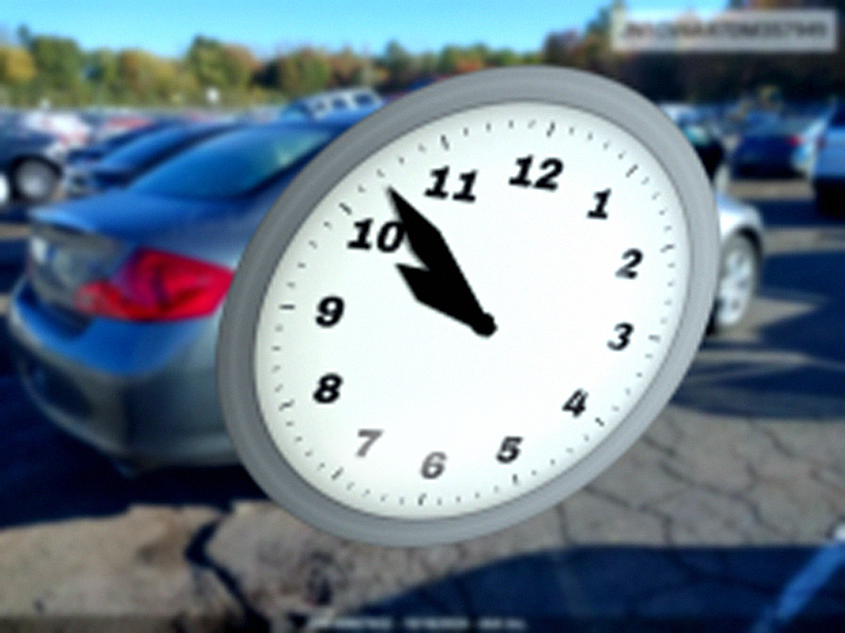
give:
9.52
